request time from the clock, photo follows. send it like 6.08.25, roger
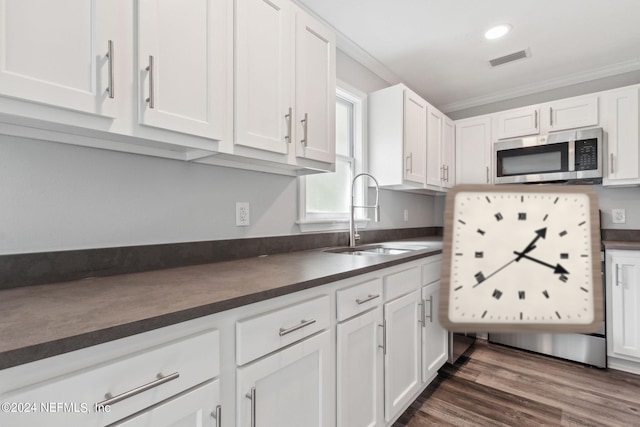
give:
1.18.39
